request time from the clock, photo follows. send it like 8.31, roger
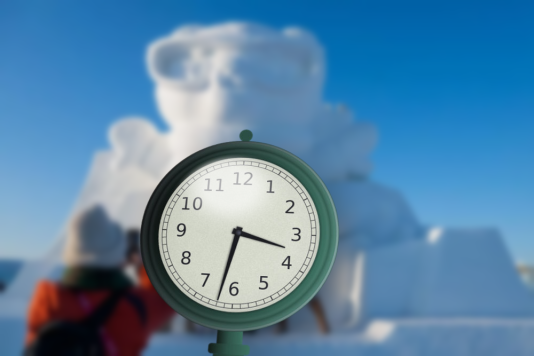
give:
3.32
